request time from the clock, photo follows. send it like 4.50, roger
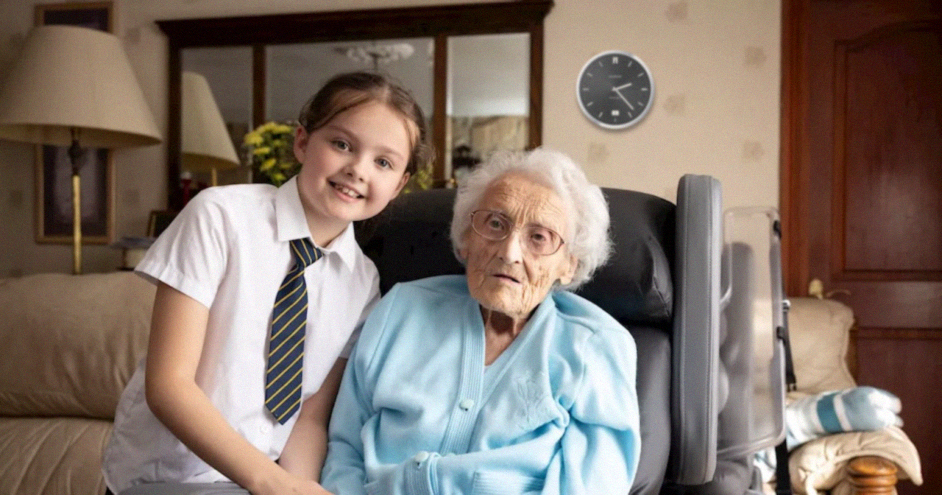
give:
2.23
